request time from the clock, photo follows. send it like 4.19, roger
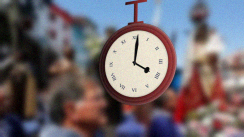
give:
4.01
